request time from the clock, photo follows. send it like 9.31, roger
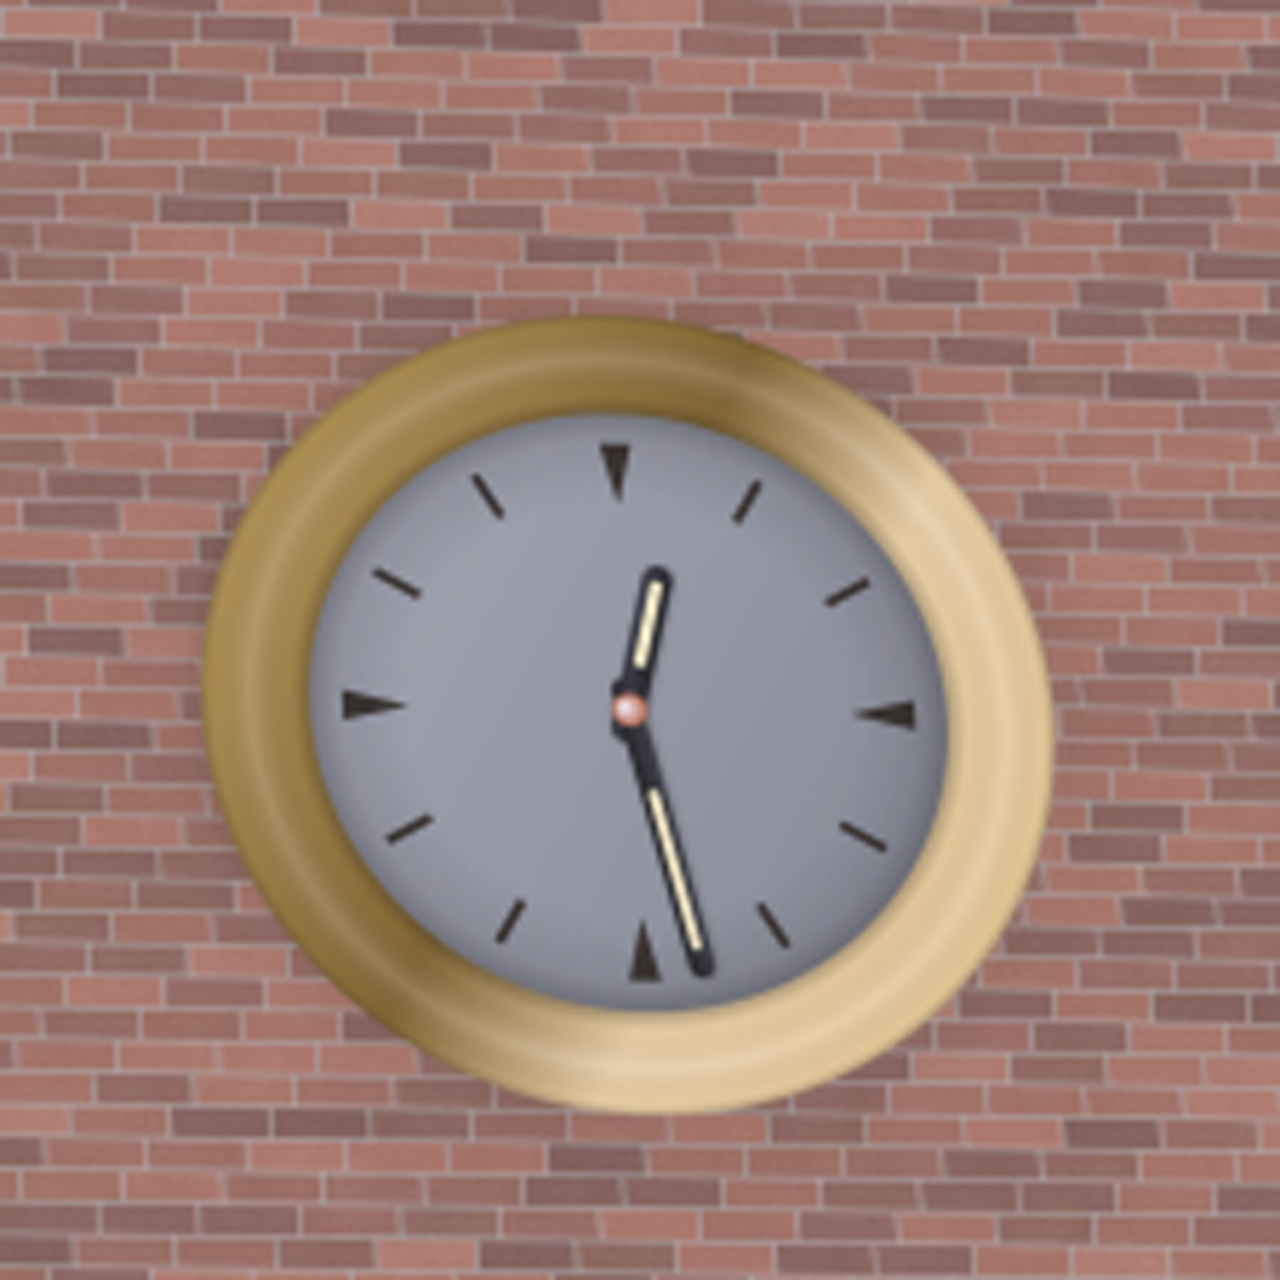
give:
12.28
